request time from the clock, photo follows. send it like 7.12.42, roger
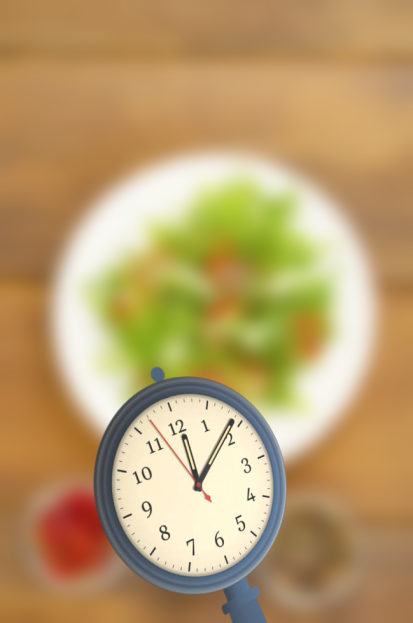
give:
12.08.57
